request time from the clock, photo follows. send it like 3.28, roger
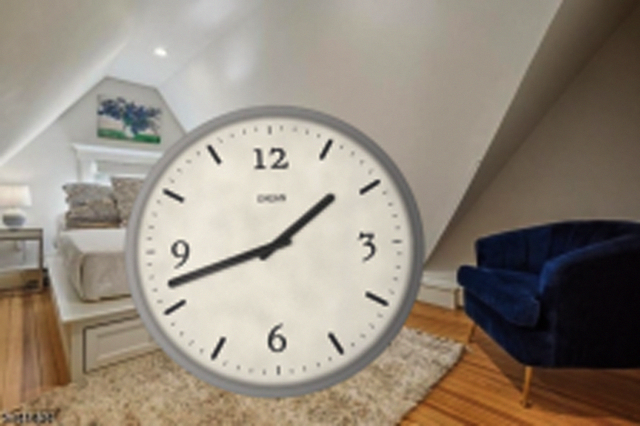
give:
1.42
